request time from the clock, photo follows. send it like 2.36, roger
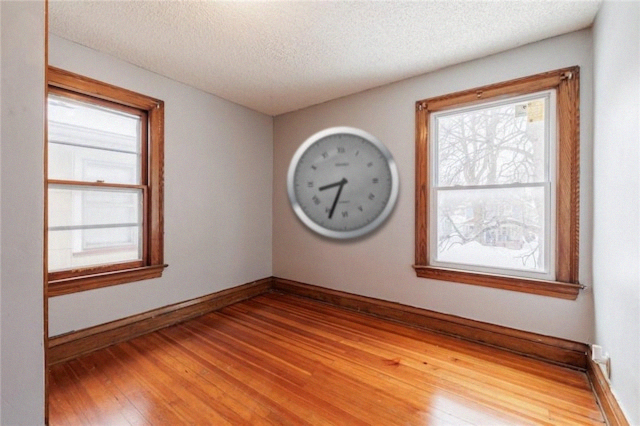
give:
8.34
